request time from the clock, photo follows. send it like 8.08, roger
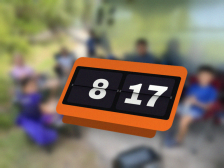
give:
8.17
